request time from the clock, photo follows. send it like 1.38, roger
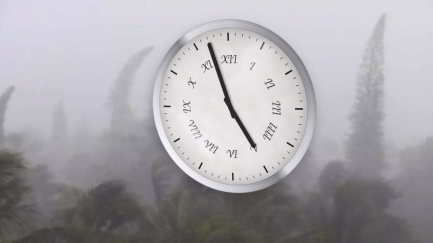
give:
4.57
